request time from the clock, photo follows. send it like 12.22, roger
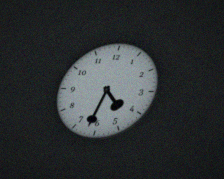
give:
4.32
